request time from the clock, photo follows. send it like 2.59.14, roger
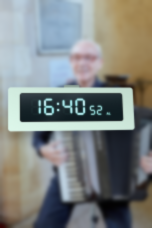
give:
16.40.52
